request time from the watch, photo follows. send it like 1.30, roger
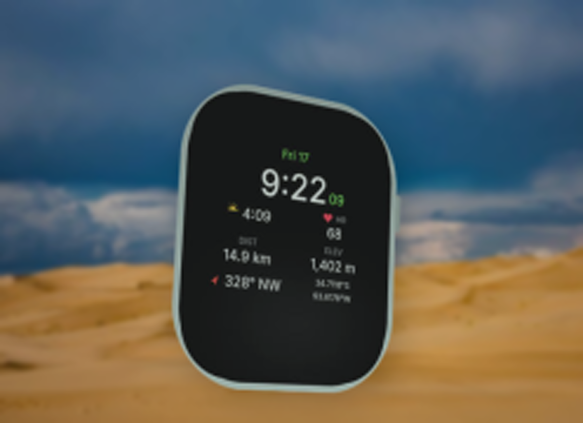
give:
9.22
